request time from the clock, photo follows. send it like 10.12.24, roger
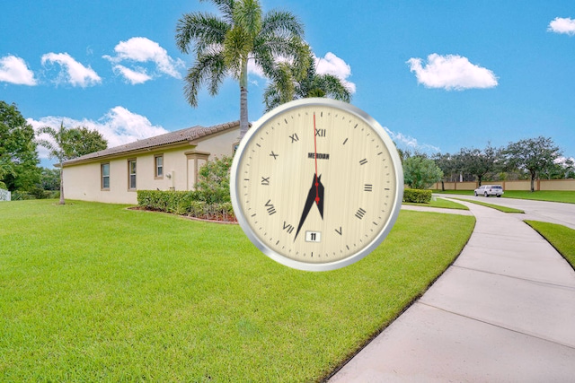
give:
5.32.59
